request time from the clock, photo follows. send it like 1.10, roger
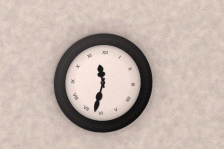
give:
11.32
